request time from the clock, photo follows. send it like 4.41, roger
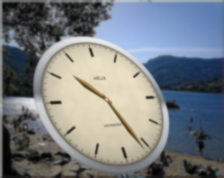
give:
10.26
